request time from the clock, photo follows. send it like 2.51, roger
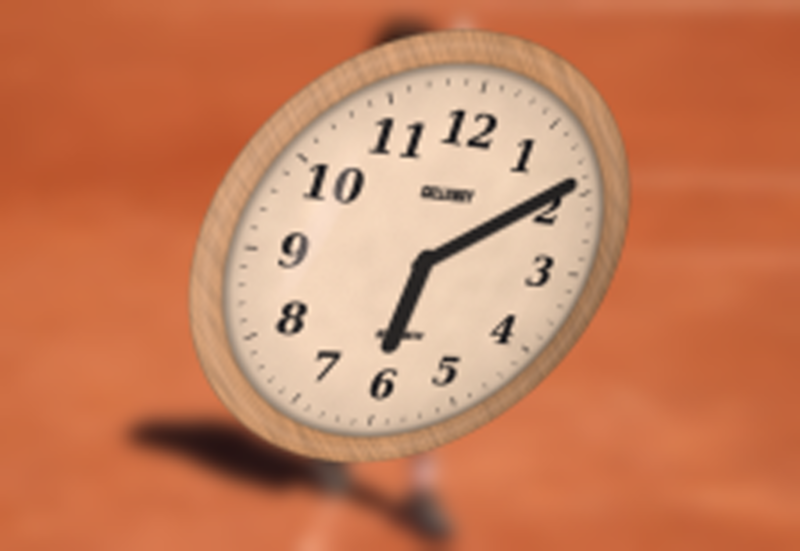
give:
6.09
